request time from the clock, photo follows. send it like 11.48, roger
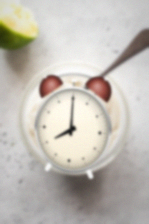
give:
8.00
